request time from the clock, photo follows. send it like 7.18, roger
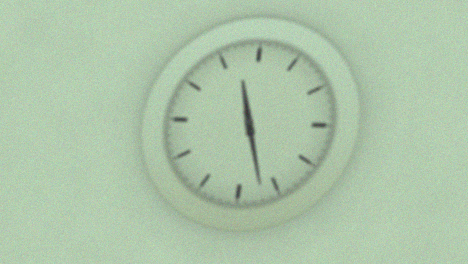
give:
11.27
